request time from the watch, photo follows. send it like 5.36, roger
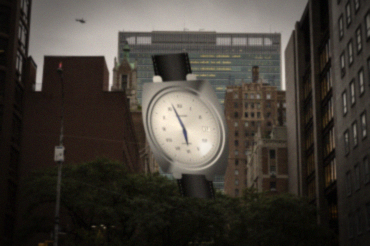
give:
5.57
